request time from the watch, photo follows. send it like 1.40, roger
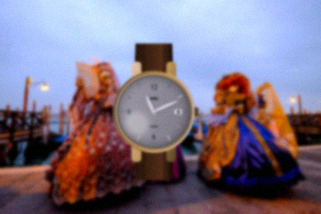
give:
11.11
